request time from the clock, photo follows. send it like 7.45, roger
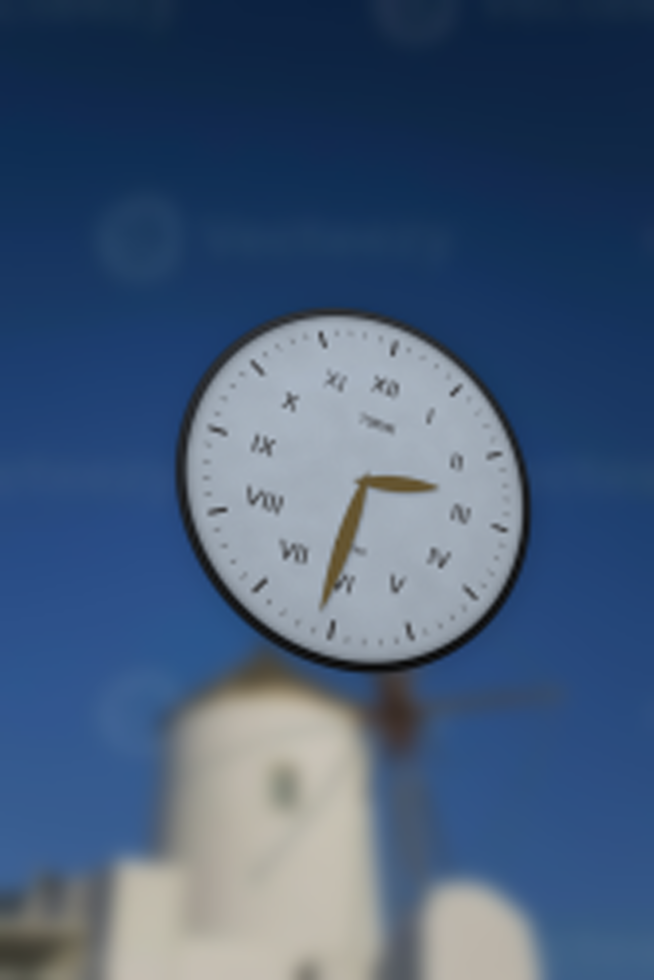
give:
2.31
